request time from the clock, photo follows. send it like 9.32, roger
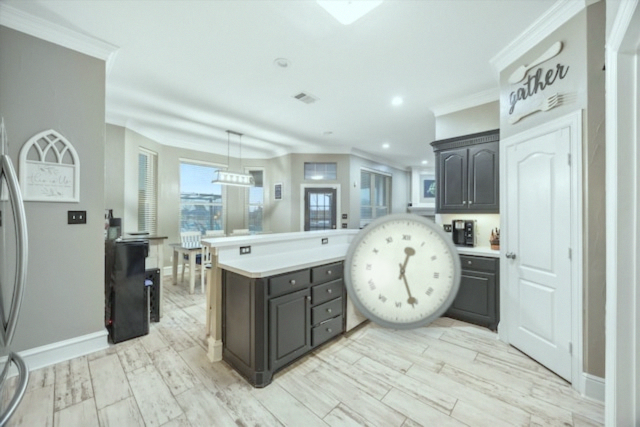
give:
12.26
